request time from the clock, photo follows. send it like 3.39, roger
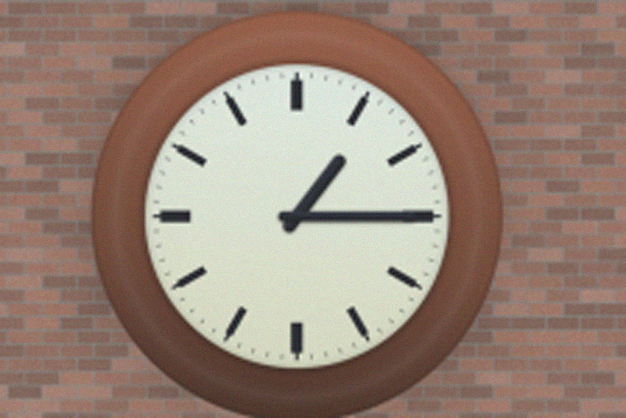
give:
1.15
